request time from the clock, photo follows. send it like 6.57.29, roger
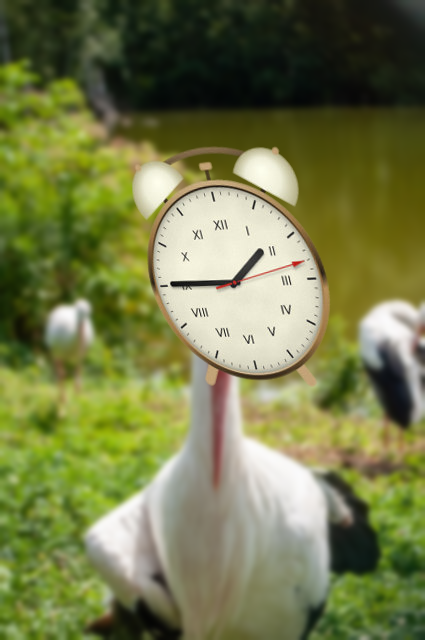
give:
1.45.13
